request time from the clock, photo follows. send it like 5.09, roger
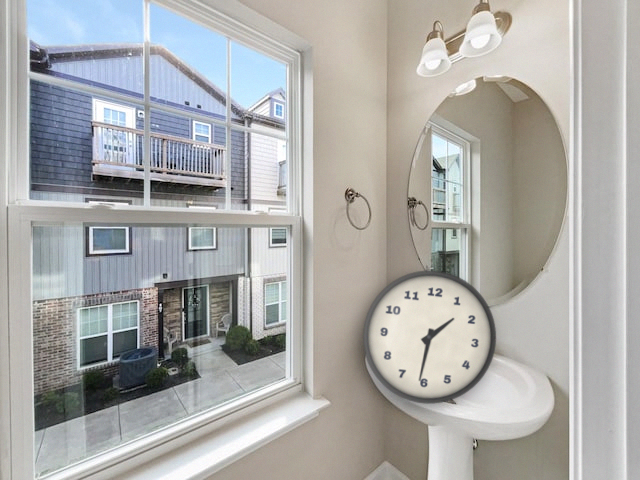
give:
1.31
